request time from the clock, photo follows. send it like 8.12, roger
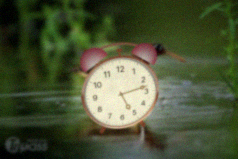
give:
5.13
